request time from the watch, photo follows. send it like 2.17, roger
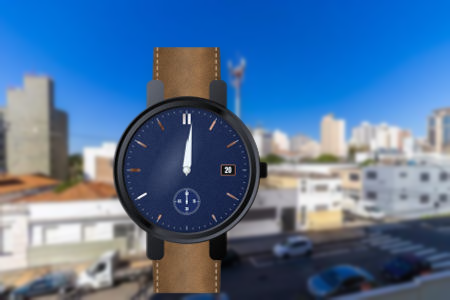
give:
12.01
